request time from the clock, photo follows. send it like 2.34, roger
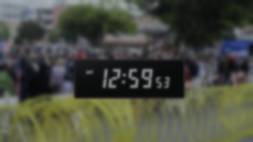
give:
12.59
